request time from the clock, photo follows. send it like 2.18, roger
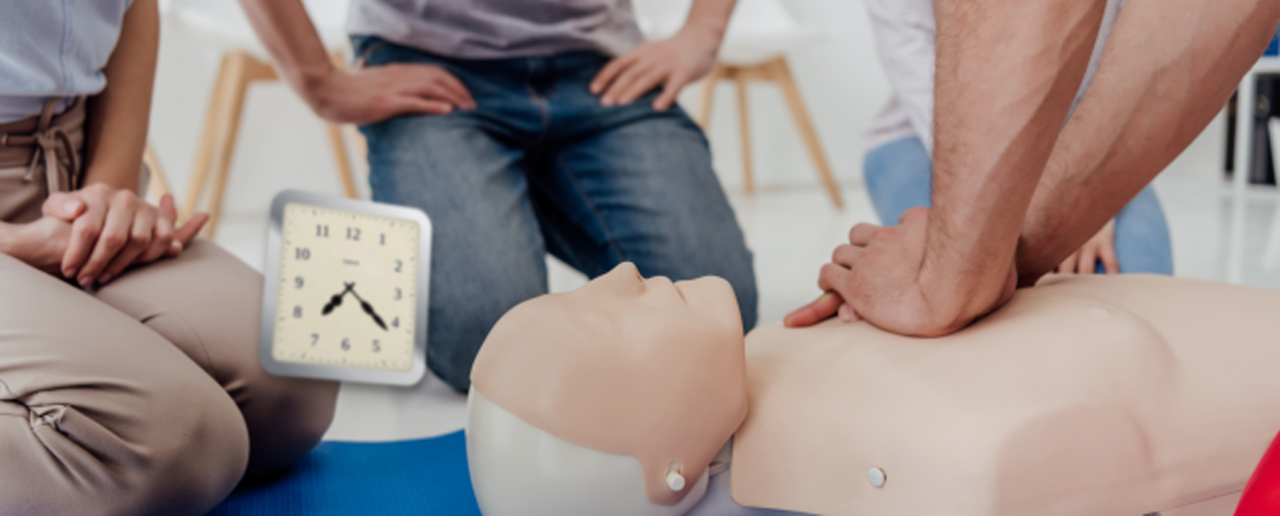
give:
7.22
